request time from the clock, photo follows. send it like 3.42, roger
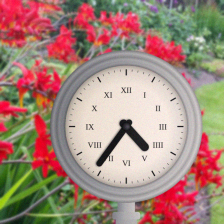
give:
4.36
